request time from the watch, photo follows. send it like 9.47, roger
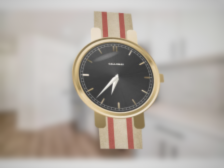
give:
6.37
